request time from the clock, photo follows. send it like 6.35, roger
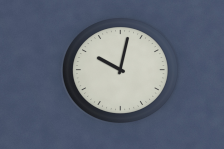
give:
10.02
